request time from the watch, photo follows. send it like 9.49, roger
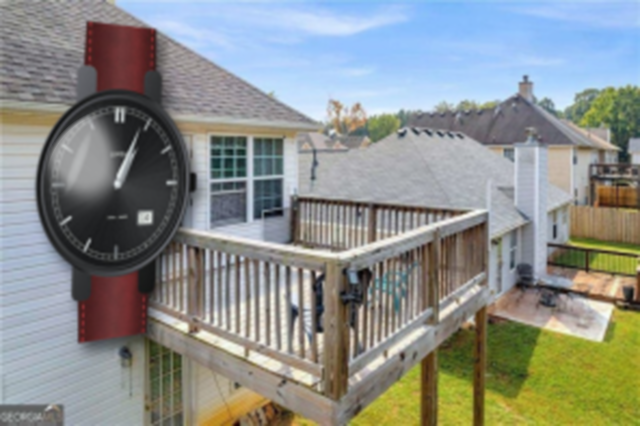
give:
1.04
